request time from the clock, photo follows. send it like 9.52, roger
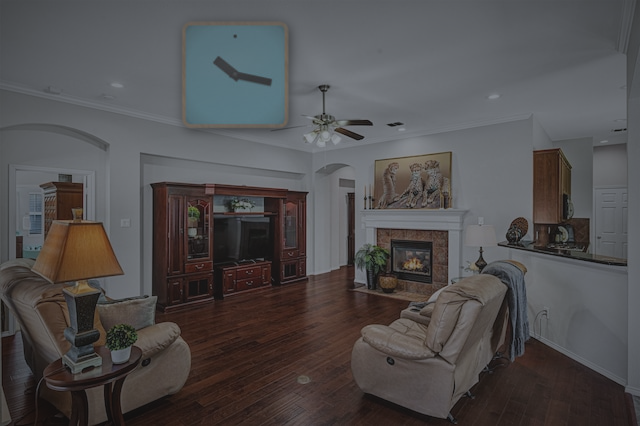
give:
10.17
